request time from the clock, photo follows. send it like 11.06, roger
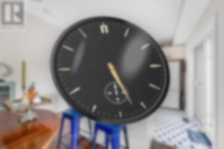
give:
5.27
